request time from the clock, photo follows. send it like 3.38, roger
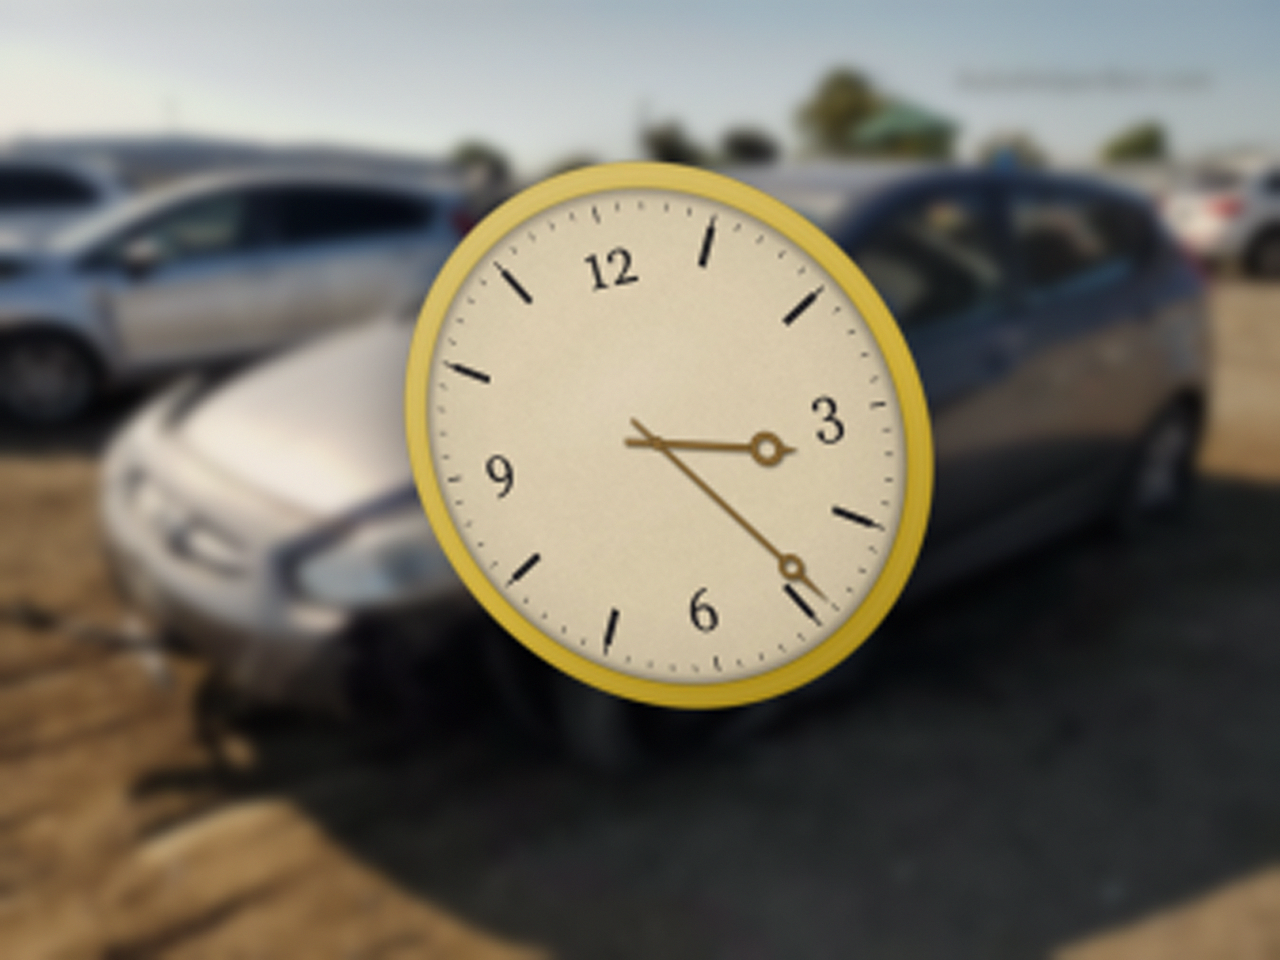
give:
3.24
